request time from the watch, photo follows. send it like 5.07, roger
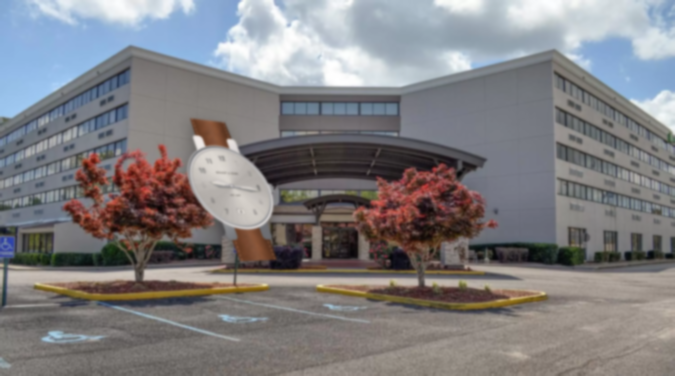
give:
9.16
